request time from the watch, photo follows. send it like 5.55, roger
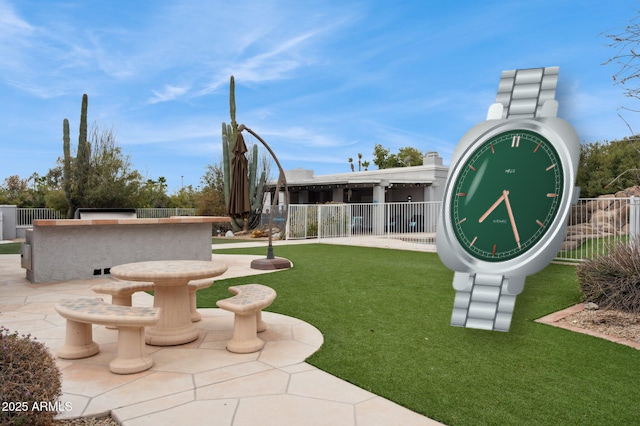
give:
7.25
